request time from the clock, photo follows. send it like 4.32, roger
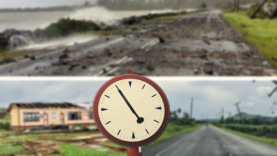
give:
4.55
